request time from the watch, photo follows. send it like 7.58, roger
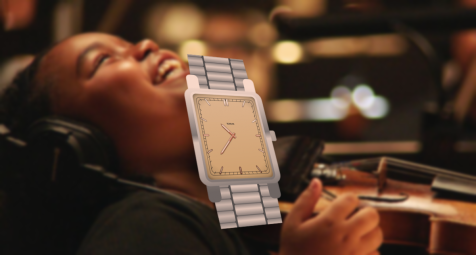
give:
10.37
